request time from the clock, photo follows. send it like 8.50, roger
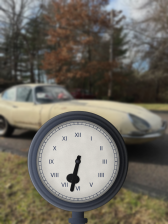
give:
6.32
